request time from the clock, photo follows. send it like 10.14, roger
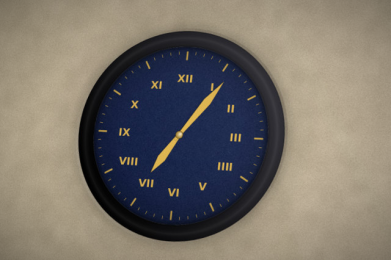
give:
7.06
